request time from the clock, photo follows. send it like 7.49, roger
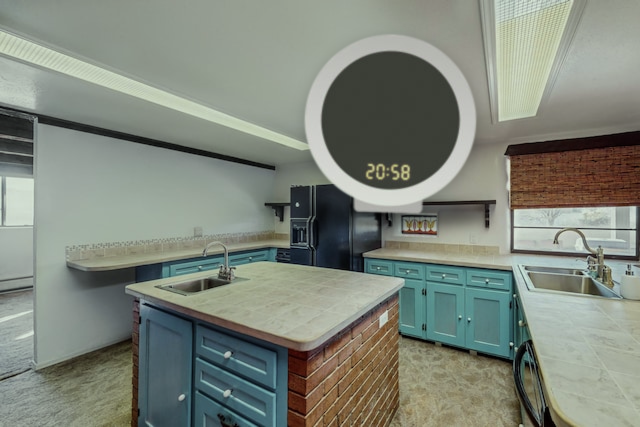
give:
20.58
